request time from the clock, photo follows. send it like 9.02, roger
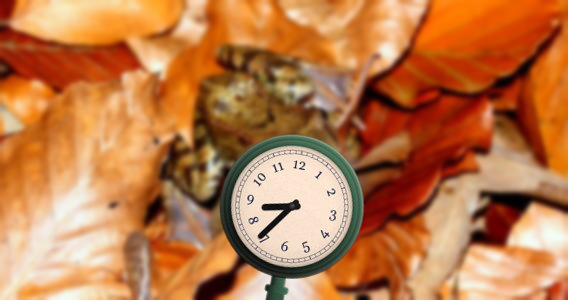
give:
8.36
